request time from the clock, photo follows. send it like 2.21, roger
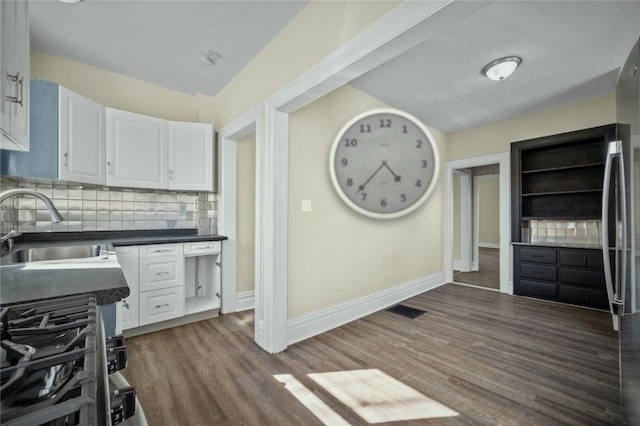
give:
4.37
